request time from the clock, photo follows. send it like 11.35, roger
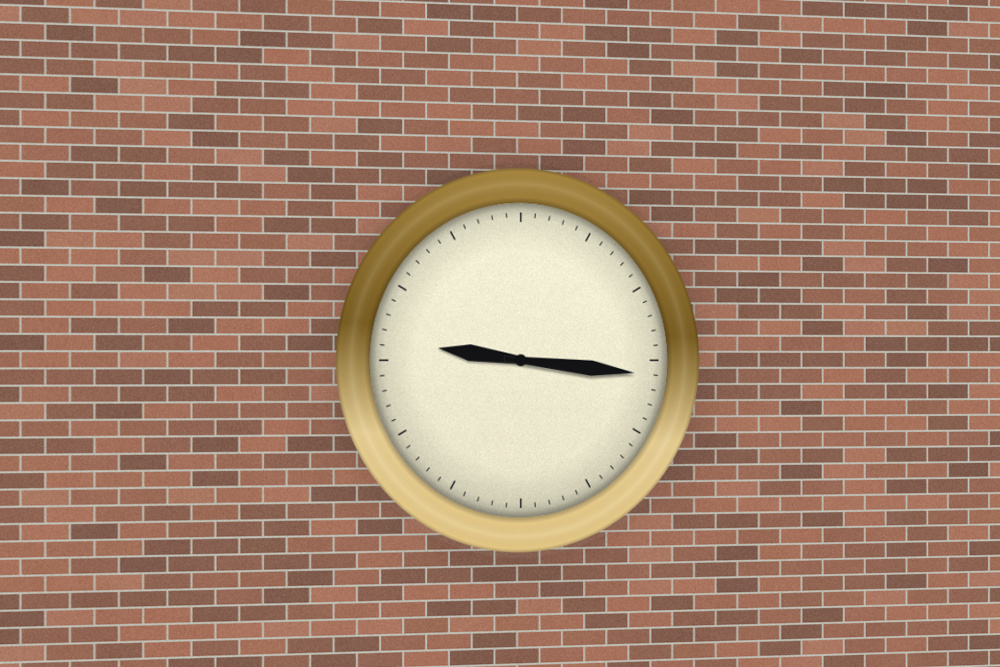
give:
9.16
